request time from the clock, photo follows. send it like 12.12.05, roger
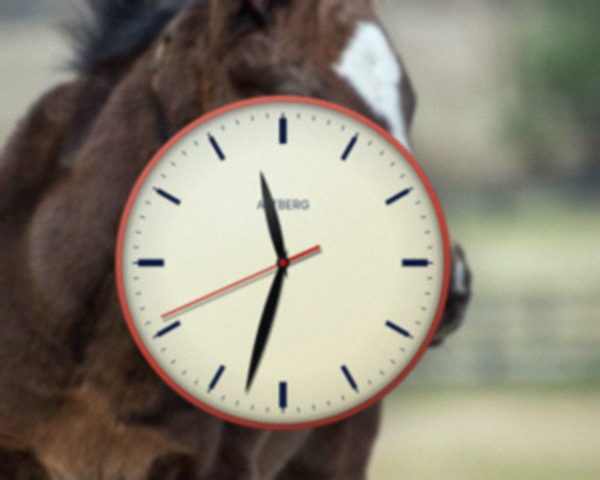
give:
11.32.41
